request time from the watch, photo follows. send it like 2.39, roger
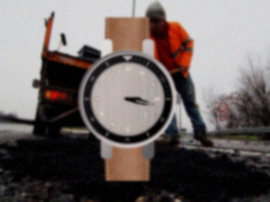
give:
3.17
